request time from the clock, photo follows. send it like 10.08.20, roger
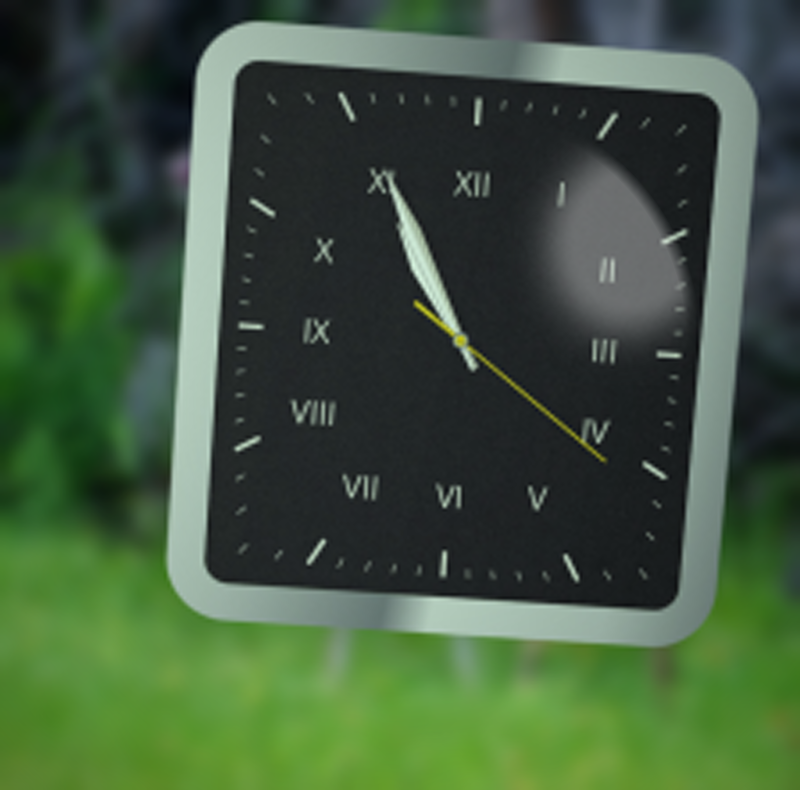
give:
10.55.21
